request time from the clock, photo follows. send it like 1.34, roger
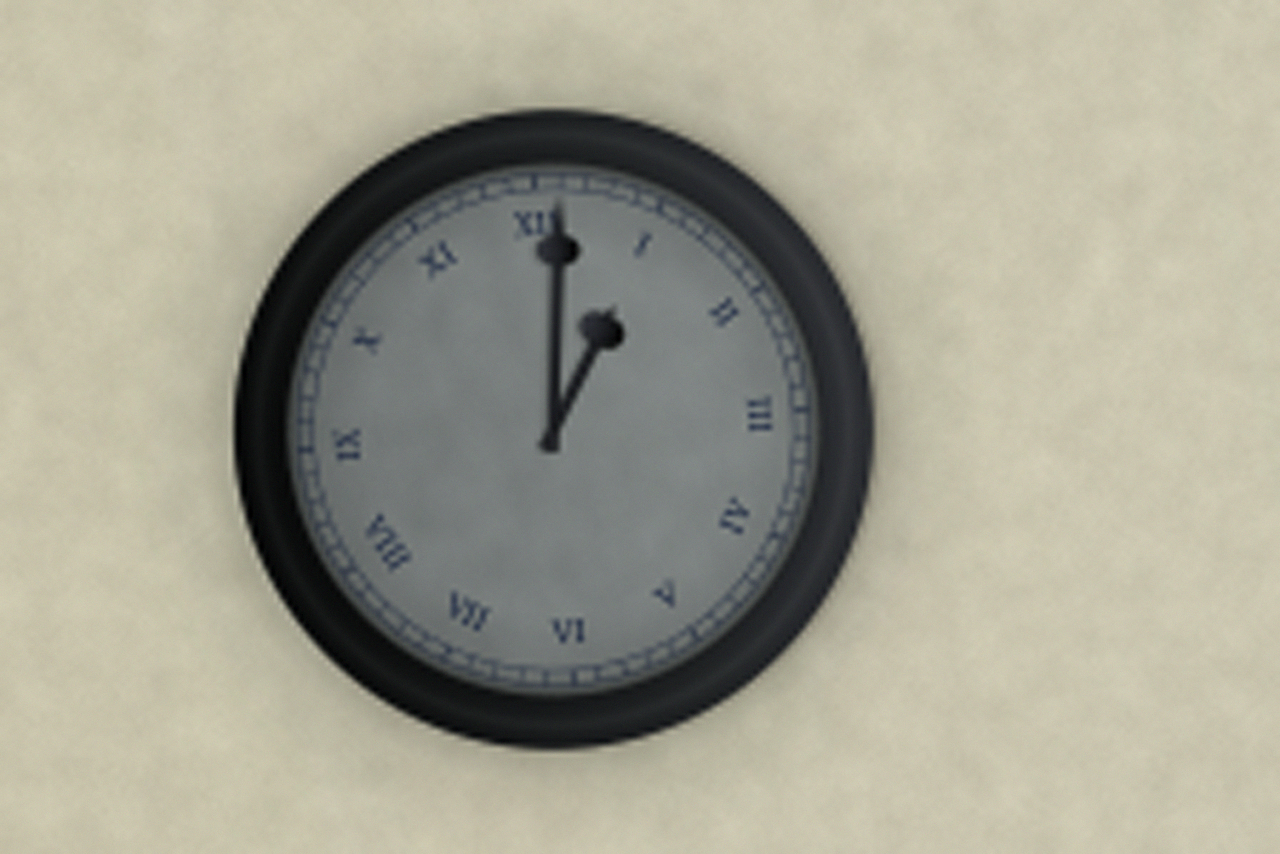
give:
1.01
